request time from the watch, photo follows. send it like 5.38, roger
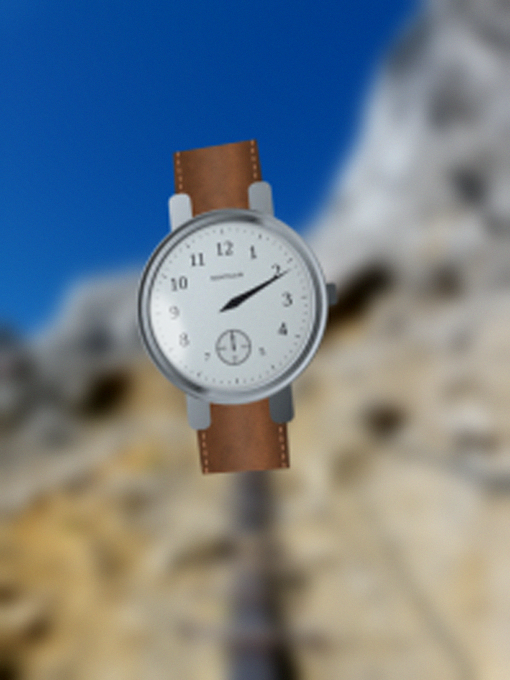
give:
2.11
